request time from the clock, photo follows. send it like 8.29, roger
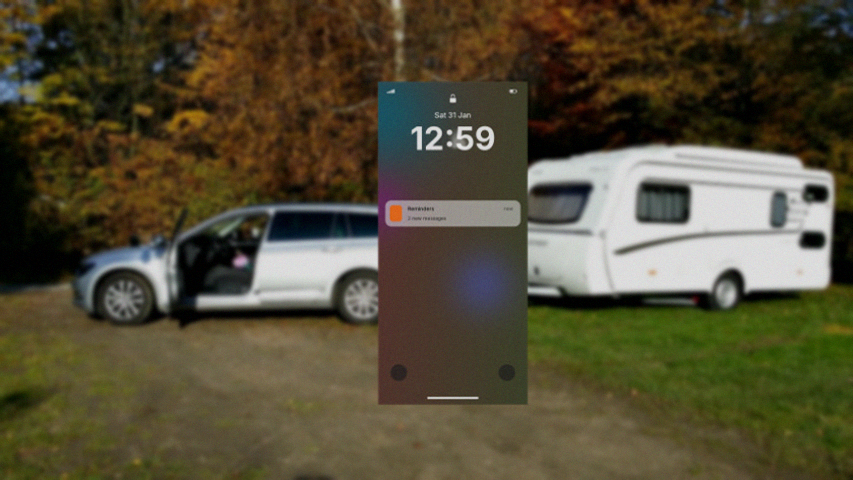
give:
12.59
